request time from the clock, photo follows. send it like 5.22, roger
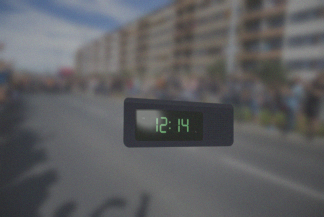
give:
12.14
